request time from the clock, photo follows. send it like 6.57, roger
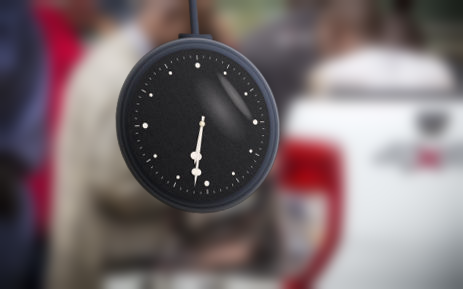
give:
6.32
